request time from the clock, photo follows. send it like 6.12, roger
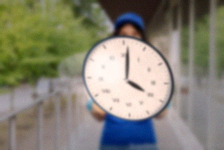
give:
4.01
